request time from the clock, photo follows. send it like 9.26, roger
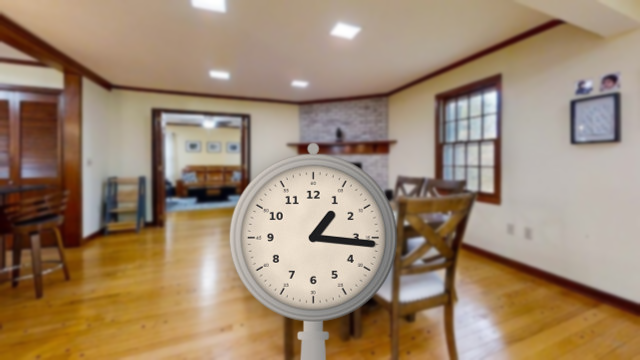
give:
1.16
